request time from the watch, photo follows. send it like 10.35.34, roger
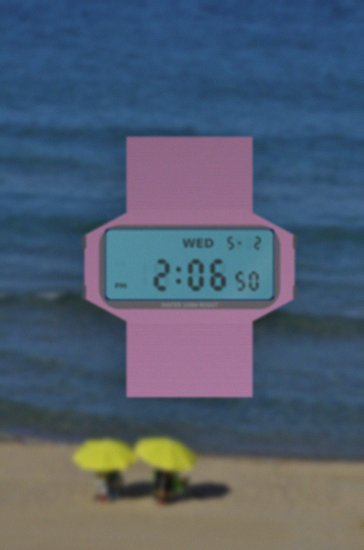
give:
2.06.50
